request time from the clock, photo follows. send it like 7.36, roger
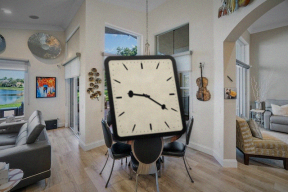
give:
9.21
